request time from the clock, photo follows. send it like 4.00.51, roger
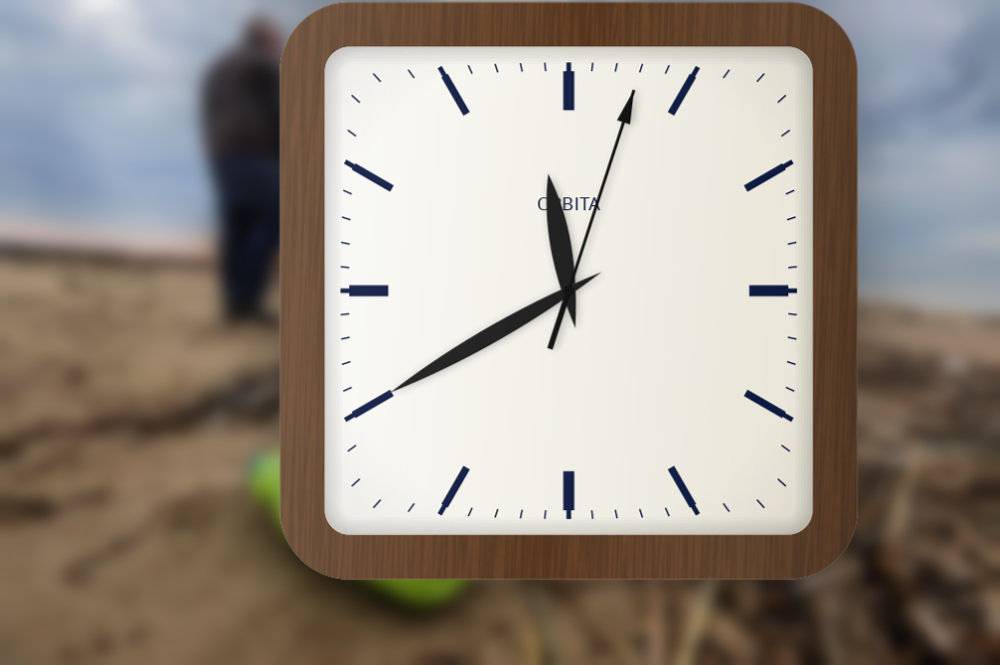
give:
11.40.03
